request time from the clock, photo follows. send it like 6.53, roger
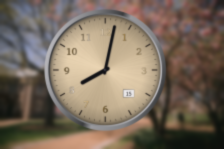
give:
8.02
